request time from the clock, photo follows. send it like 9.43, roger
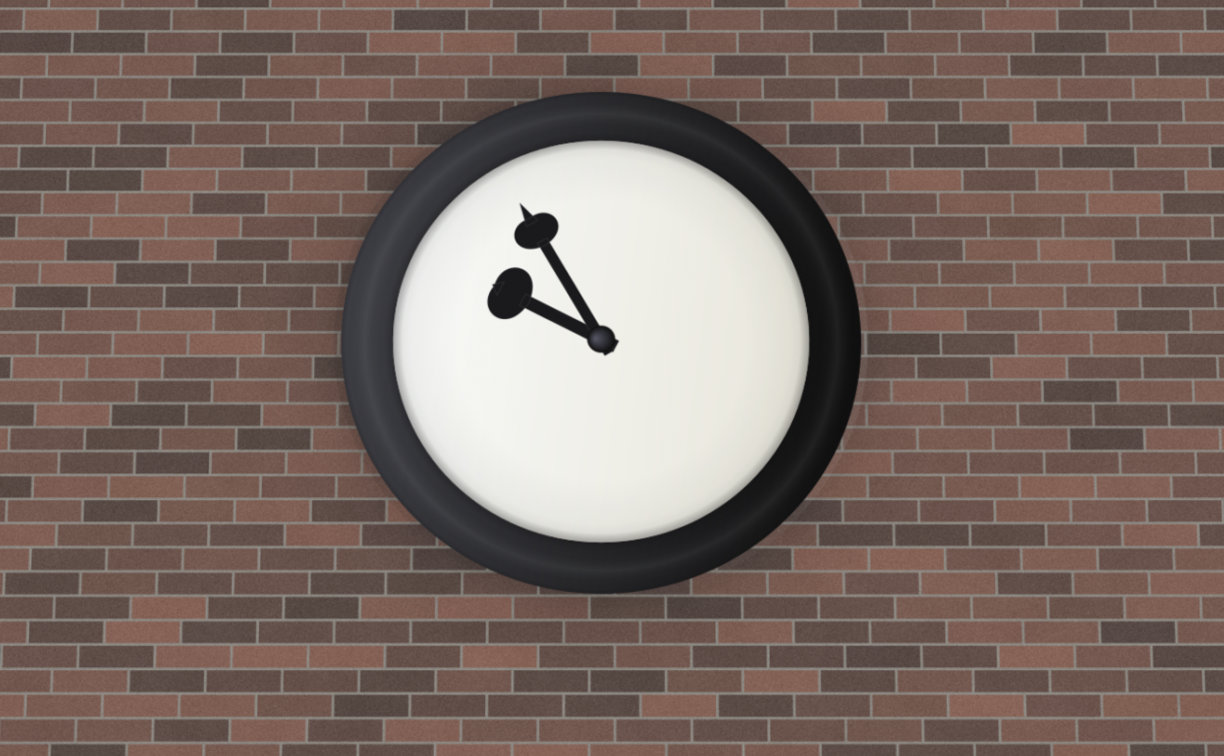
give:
9.55
